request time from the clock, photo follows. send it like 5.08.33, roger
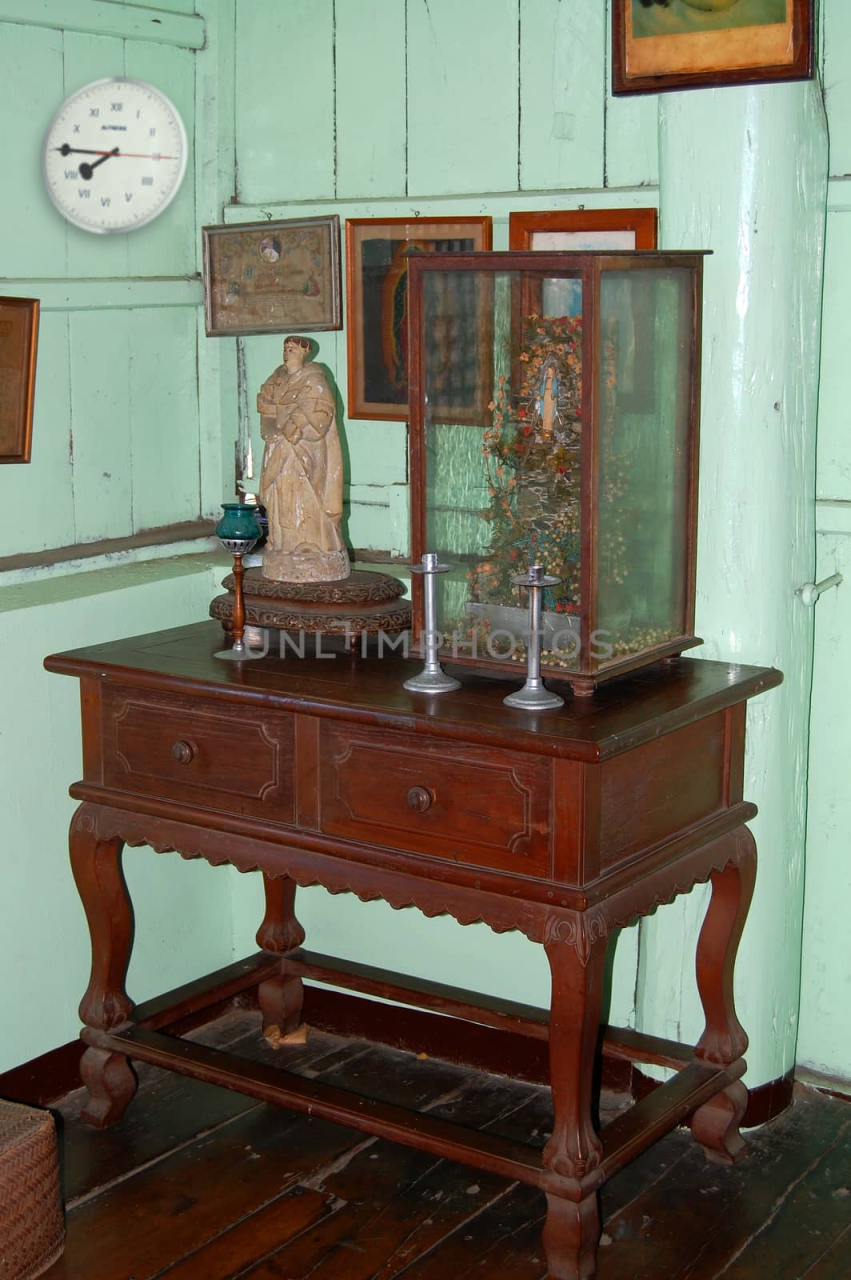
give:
7.45.15
